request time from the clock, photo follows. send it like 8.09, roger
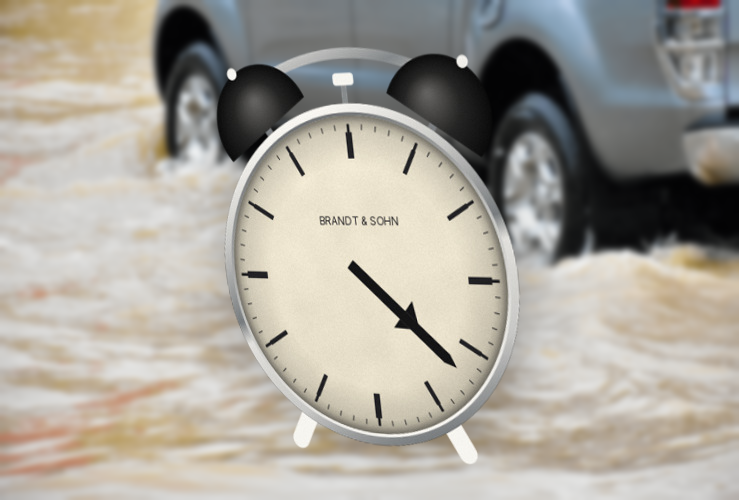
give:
4.22
